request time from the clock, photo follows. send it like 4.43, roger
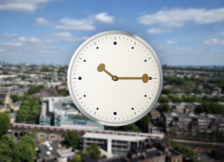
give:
10.15
